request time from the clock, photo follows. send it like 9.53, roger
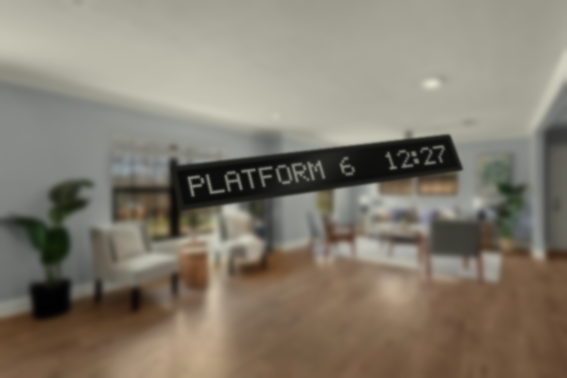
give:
12.27
